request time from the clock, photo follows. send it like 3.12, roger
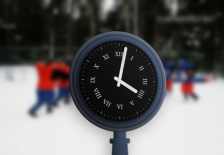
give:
4.02
